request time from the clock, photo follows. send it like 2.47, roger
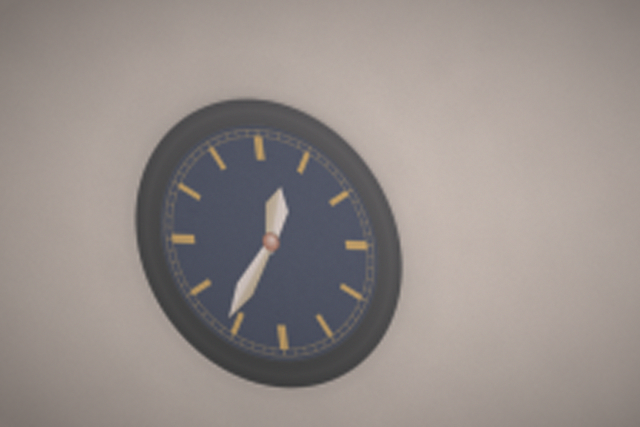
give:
12.36
